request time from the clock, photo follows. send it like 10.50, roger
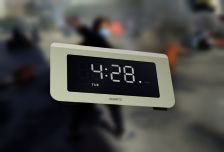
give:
4.28
